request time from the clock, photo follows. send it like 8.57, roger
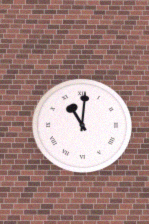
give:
11.01
